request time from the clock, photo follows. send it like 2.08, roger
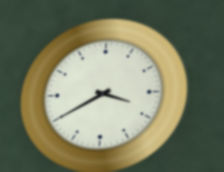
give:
3.40
